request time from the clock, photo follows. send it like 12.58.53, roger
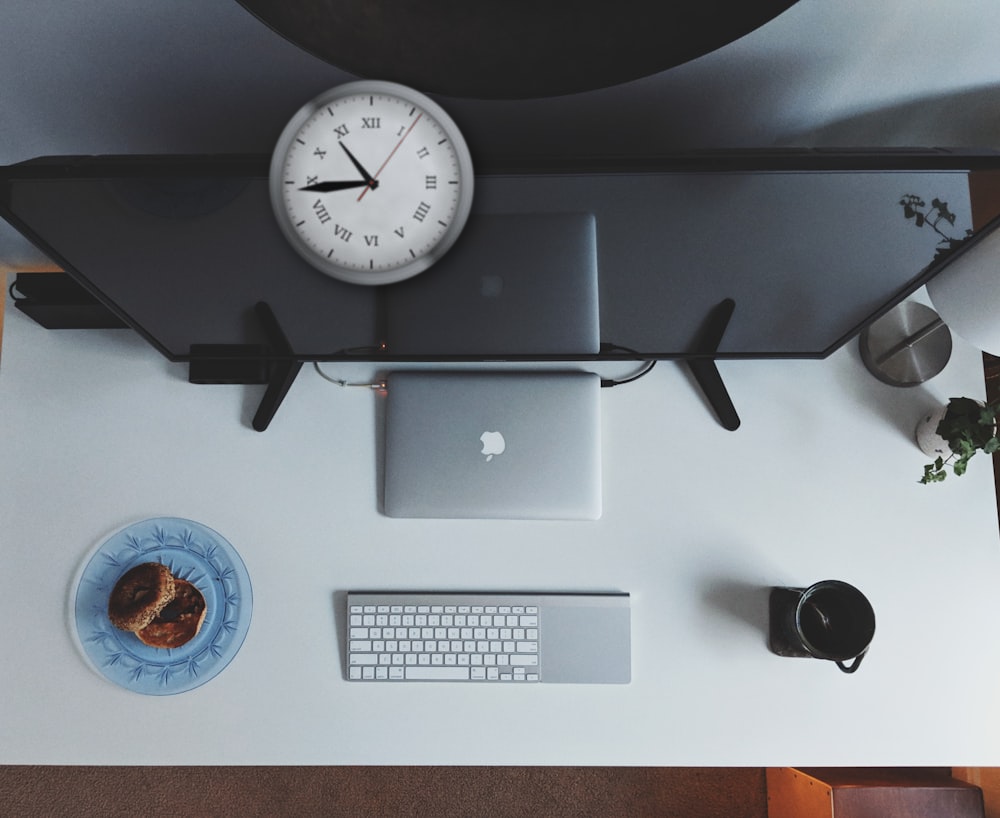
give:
10.44.06
